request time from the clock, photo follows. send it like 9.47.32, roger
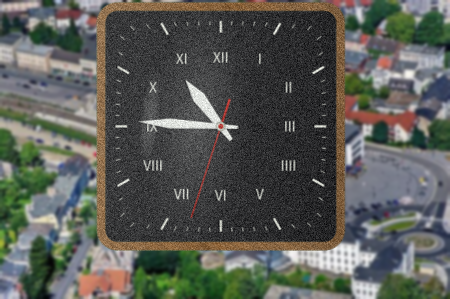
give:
10.45.33
